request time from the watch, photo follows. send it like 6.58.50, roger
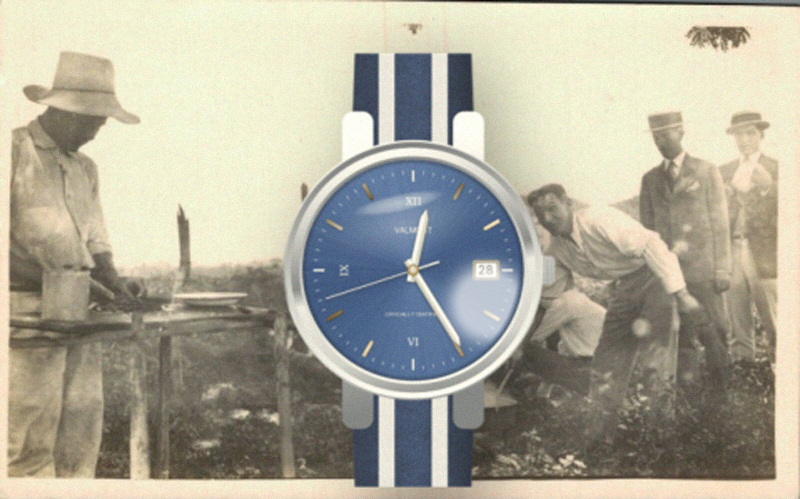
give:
12.24.42
